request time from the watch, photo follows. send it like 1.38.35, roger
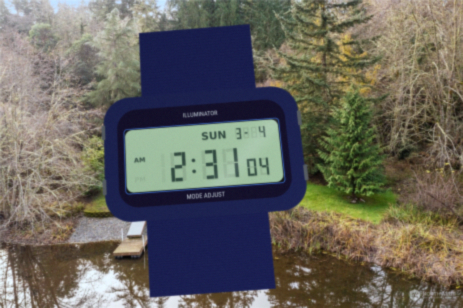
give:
2.31.04
